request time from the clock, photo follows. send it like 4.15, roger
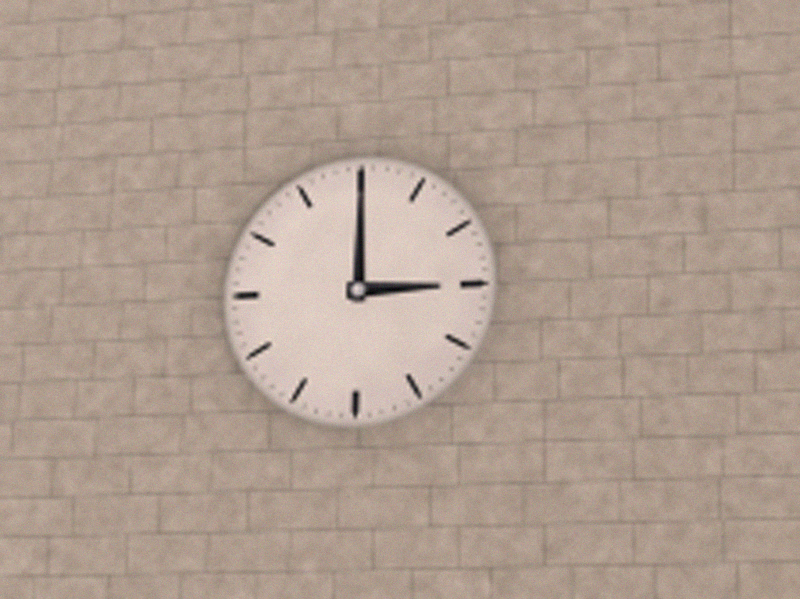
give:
3.00
